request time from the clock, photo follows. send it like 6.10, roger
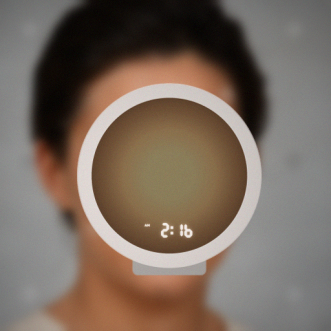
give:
2.16
